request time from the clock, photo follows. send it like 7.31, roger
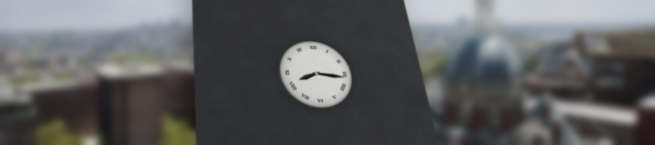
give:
8.16
